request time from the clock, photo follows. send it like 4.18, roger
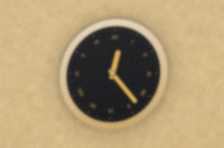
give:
12.23
